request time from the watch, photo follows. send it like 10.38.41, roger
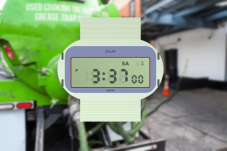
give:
3.37.00
